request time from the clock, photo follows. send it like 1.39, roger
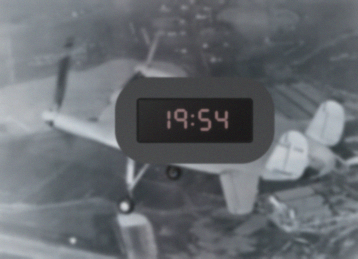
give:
19.54
